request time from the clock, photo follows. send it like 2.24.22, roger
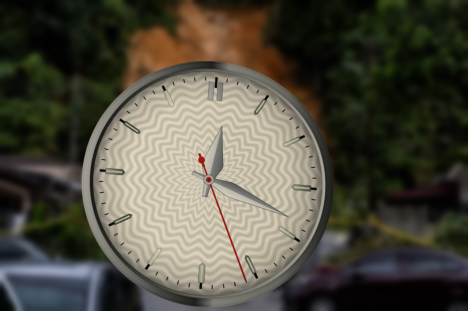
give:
12.18.26
